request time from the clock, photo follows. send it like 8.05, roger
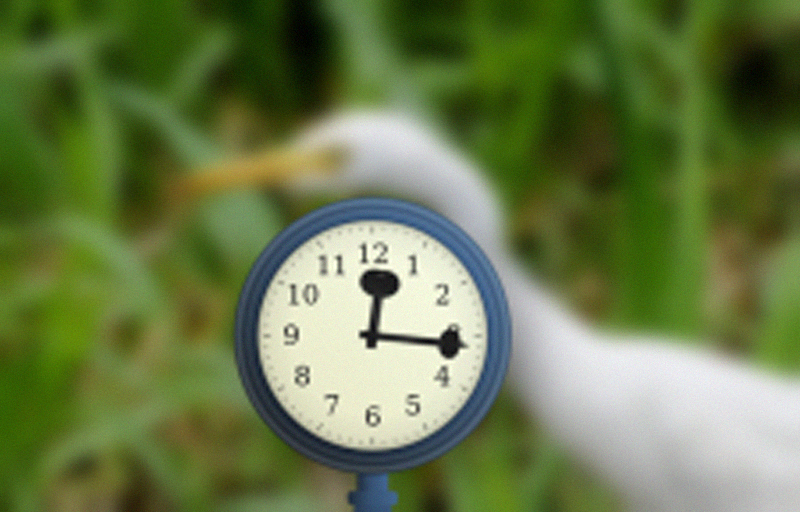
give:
12.16
